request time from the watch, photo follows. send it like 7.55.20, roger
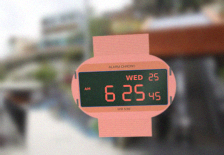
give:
6.25.45
